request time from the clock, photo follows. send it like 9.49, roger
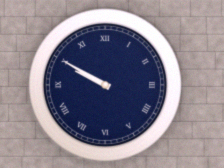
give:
9.50
